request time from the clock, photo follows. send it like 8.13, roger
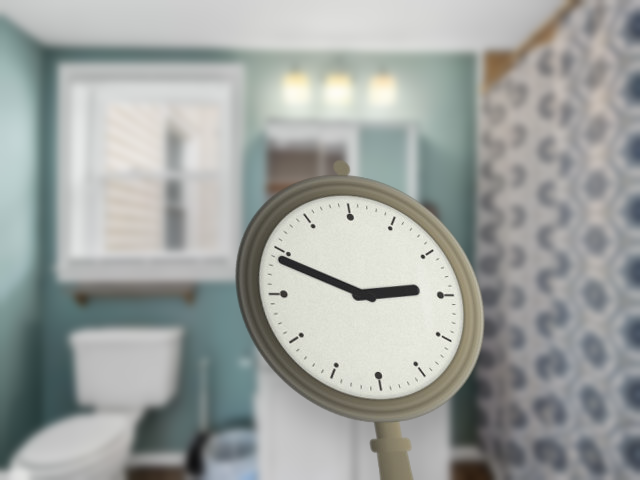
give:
2.49
